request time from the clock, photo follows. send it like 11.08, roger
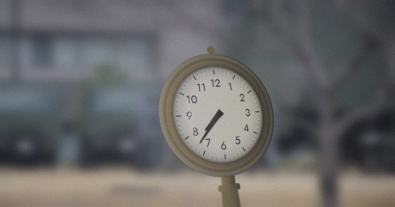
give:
7.37
